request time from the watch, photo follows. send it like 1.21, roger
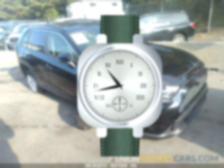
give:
10.43
